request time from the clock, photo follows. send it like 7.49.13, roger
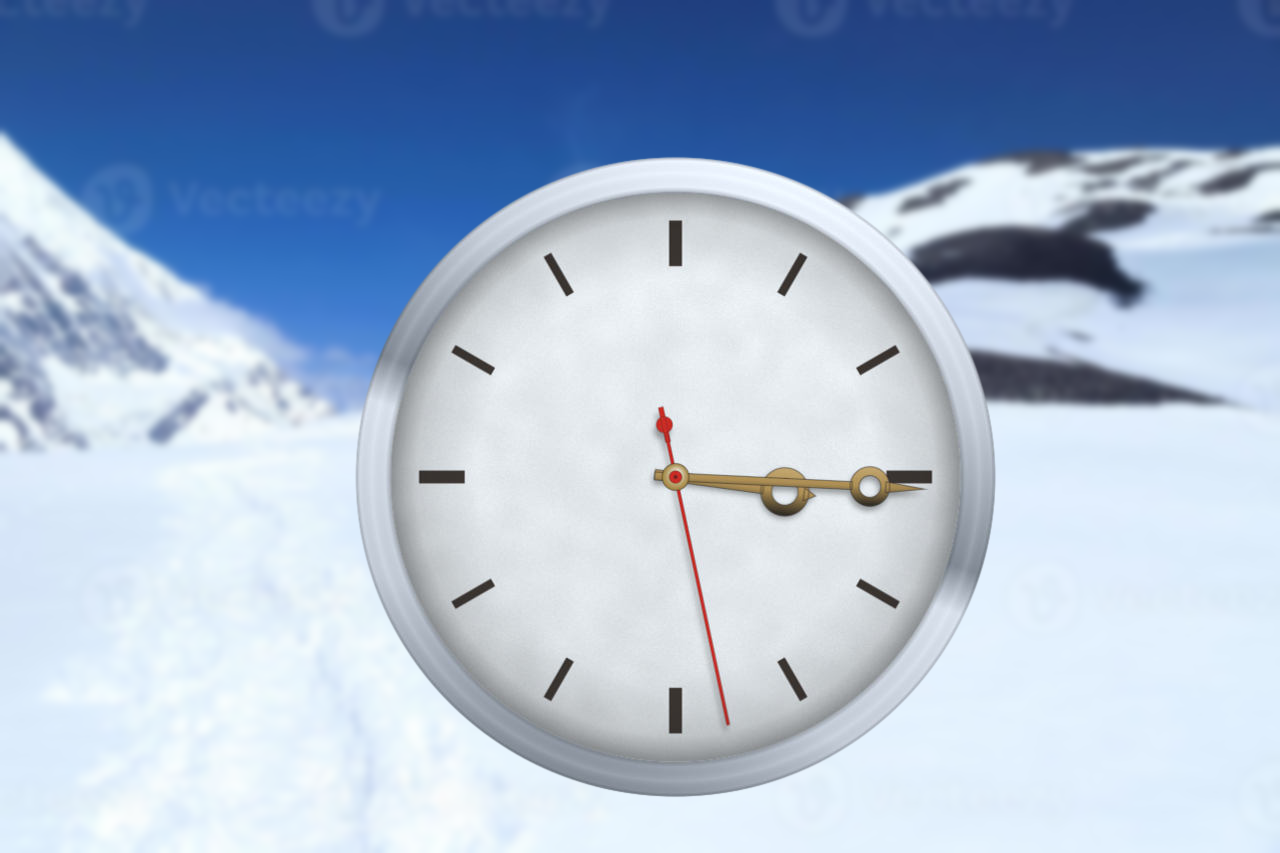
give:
3.15.28
